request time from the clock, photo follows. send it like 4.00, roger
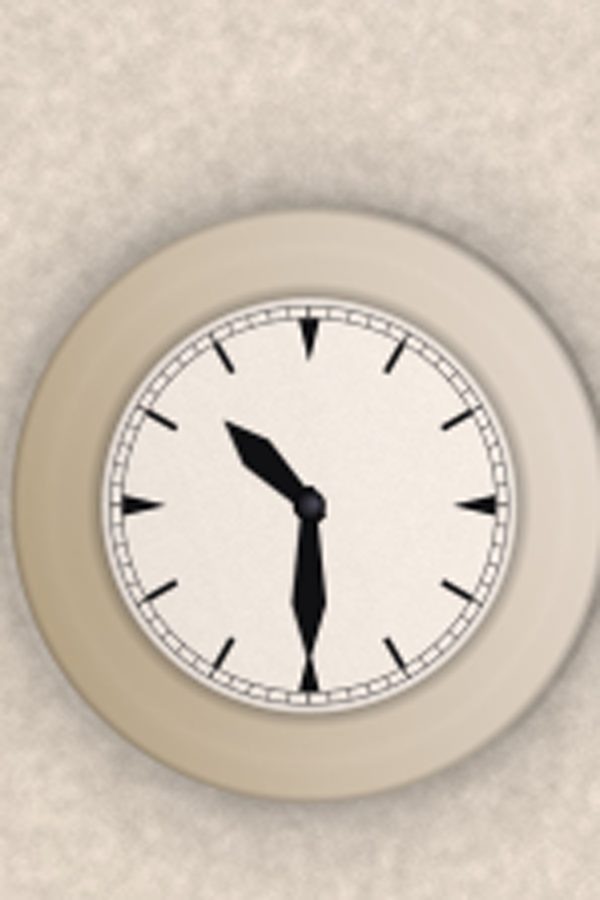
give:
10.30
